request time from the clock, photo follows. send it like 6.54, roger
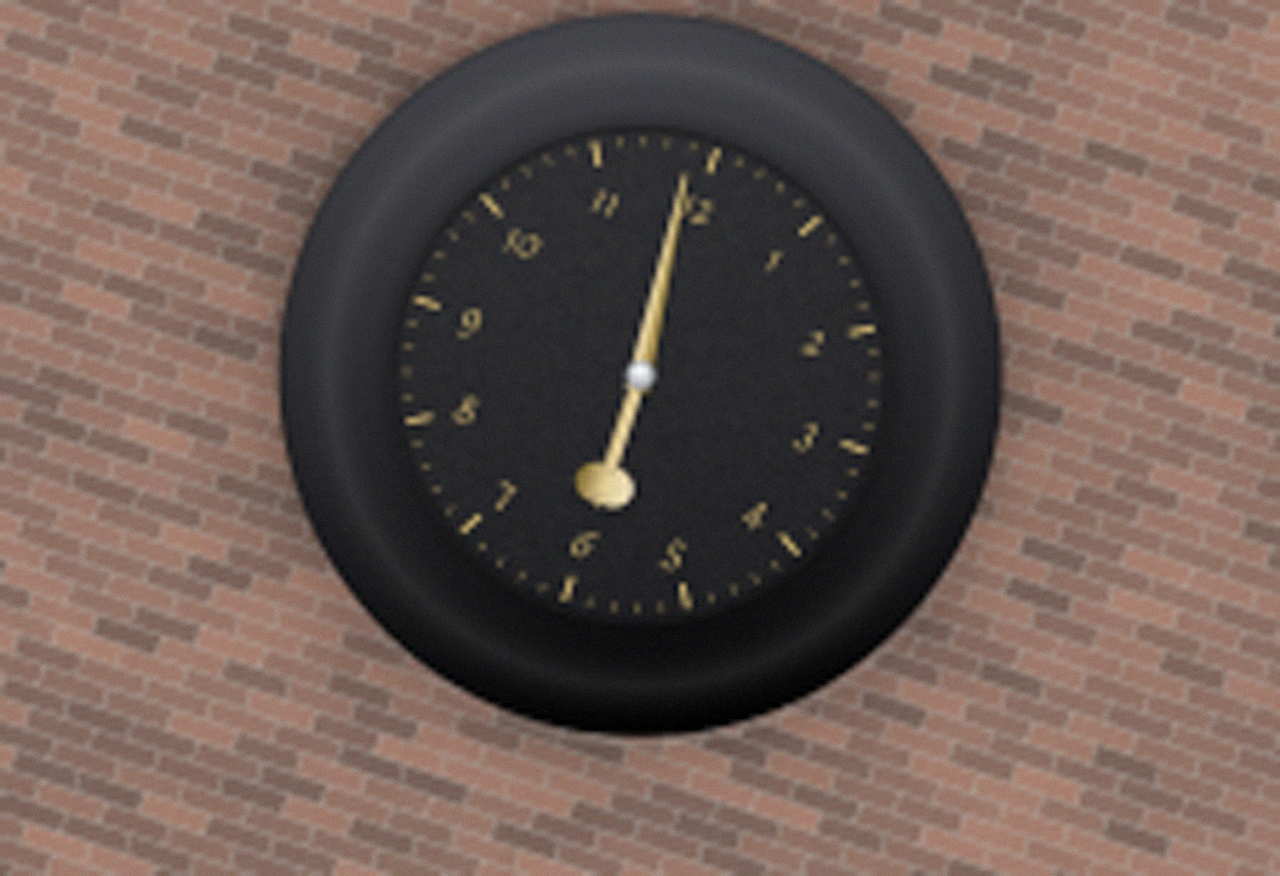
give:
5.59
